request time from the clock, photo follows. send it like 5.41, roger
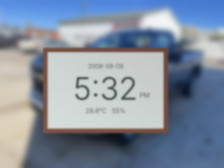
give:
5.32
